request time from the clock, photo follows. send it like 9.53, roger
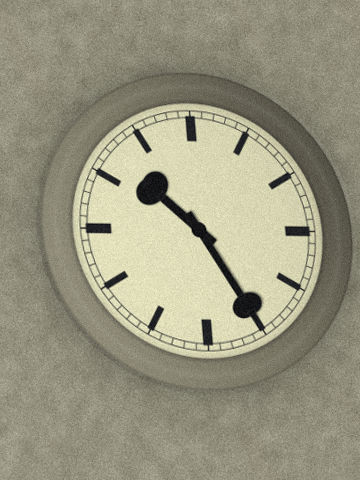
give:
10.25
